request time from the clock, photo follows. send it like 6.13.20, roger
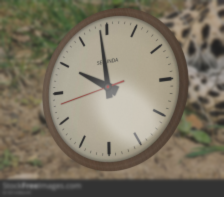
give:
9.58.43
